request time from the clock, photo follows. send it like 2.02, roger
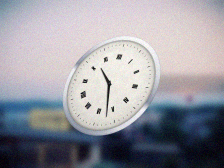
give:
10.27
